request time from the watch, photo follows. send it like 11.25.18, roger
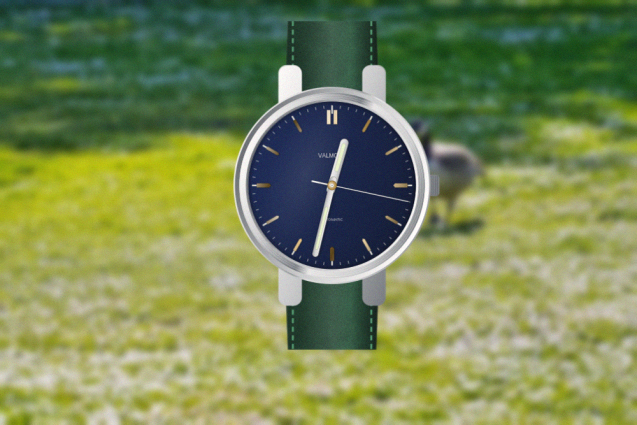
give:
12.32.17
